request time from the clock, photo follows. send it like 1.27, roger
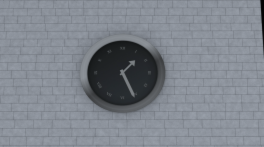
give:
1.26
